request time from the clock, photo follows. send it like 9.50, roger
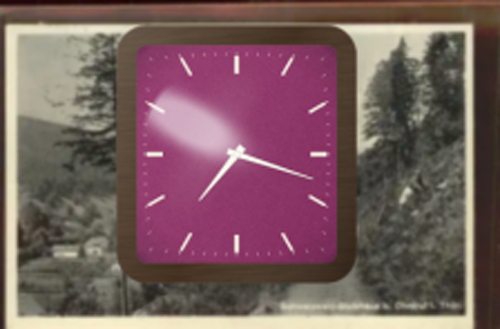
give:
7.18
